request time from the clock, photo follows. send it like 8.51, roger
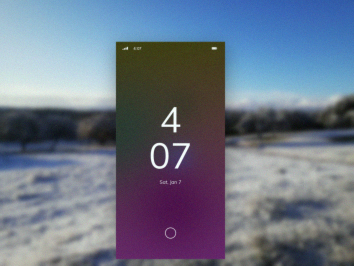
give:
4.07
